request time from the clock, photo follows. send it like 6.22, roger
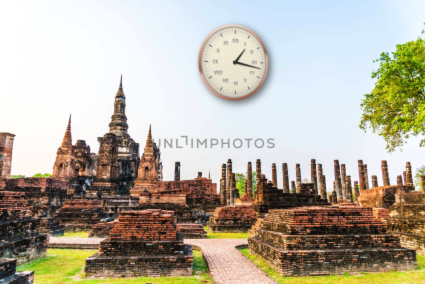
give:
1.17
